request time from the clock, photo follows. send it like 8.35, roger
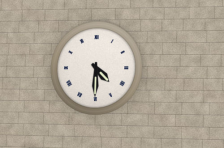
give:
4.30
